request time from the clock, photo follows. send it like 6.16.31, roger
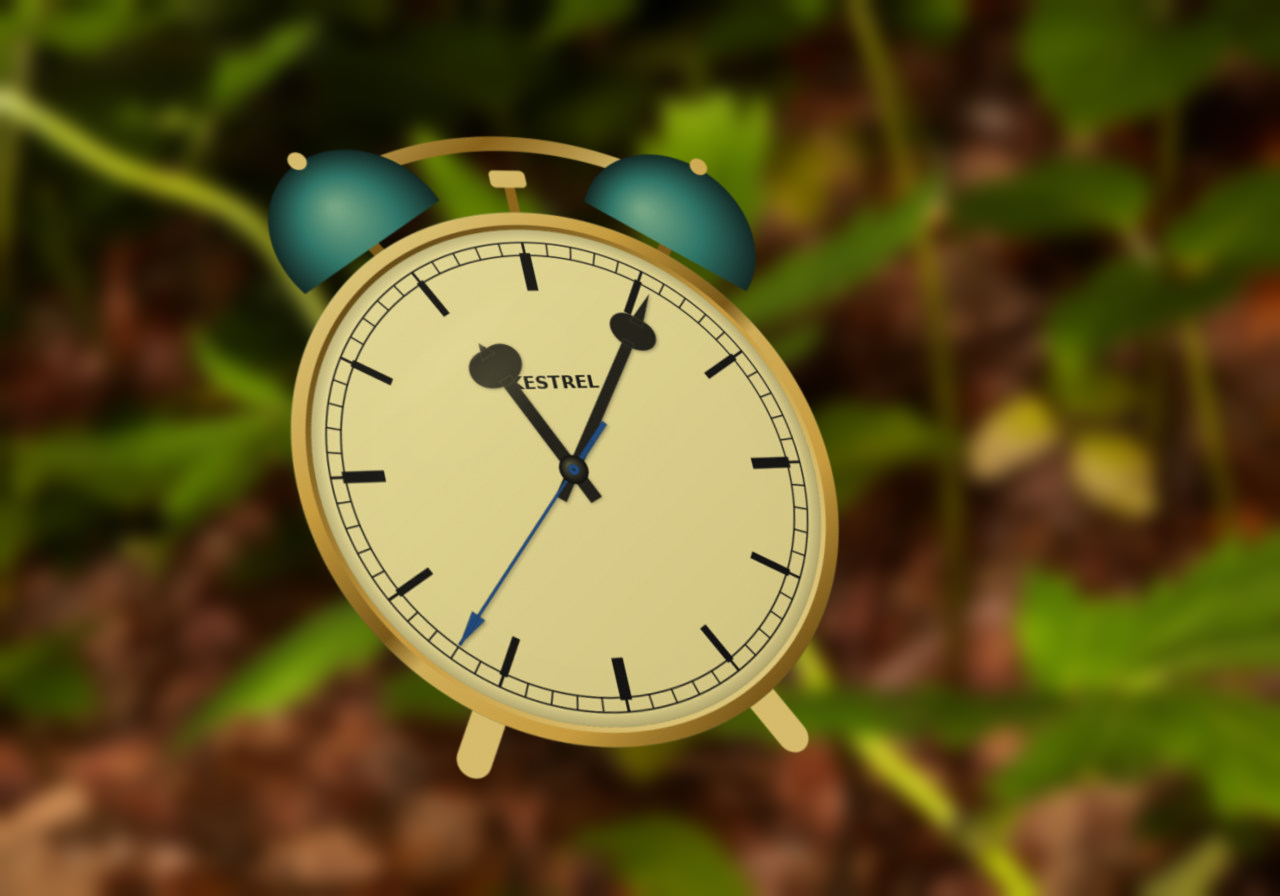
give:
11.05.37
